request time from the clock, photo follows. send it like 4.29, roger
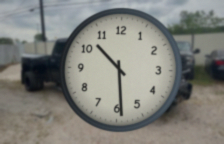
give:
10.29
